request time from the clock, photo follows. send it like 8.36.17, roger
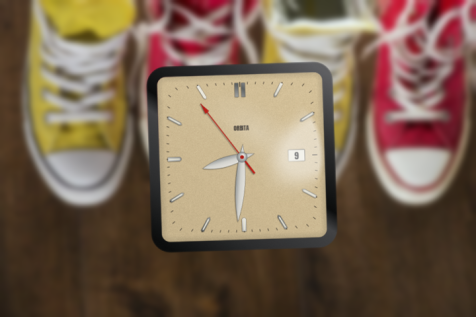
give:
8.30.54
